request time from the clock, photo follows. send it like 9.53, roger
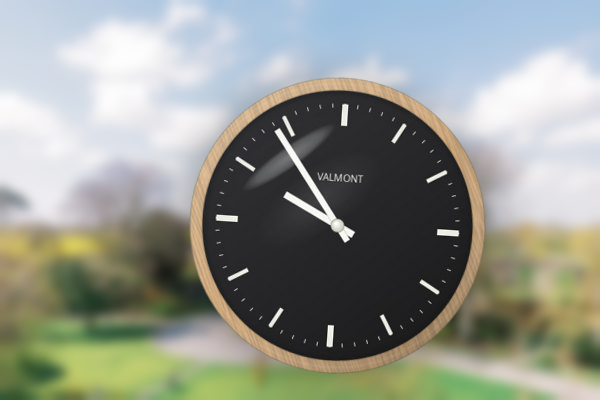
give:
9.54
